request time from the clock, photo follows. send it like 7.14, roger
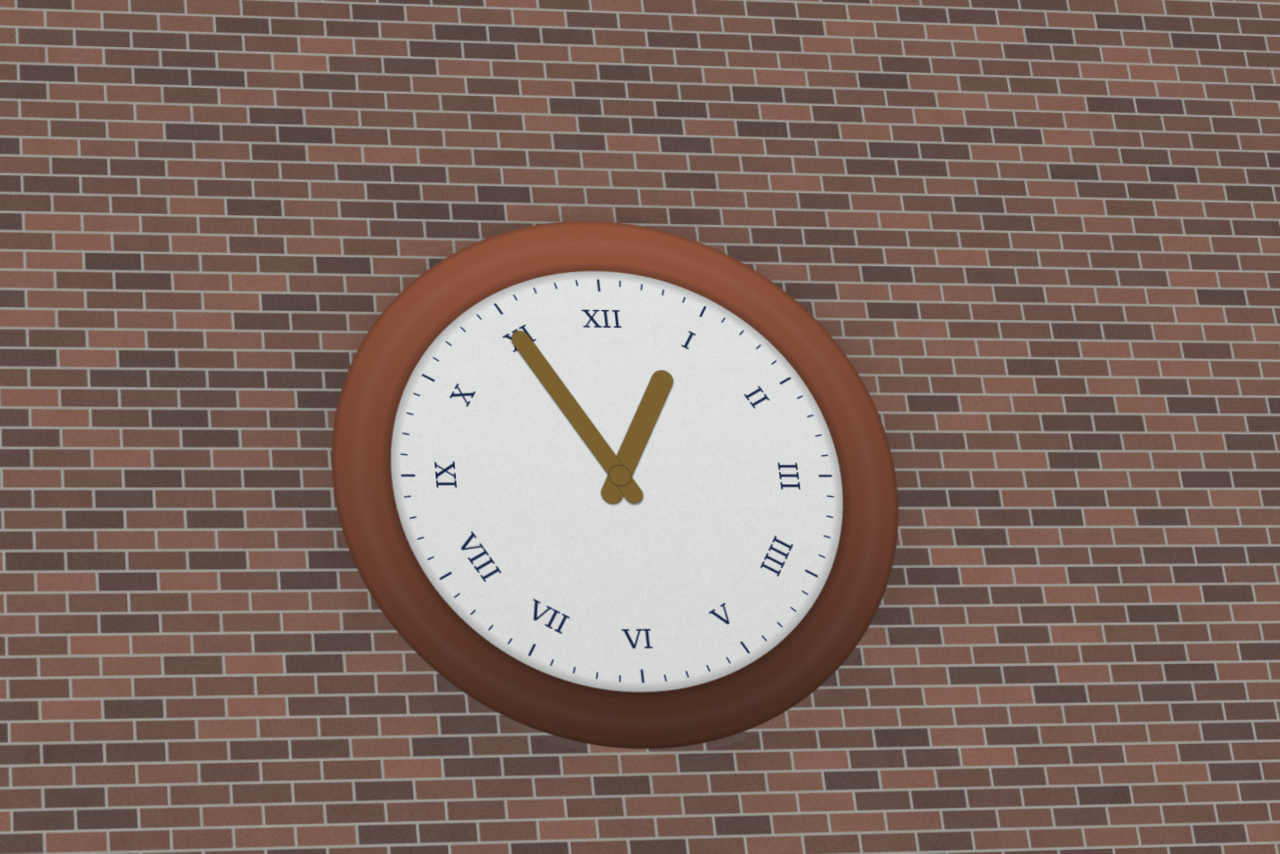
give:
12.55
